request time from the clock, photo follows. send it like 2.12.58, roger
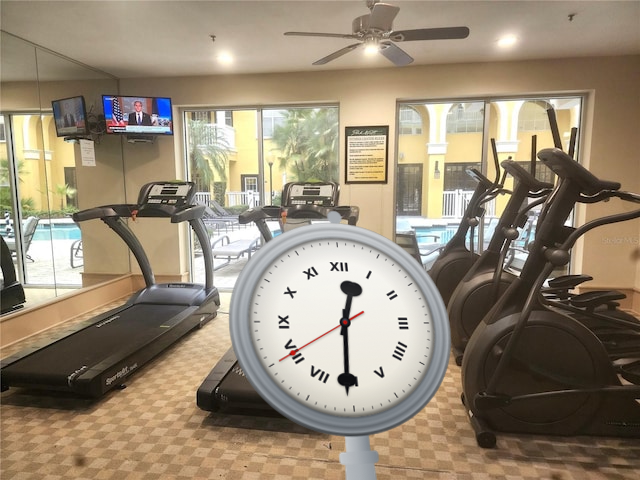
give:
12.30.40
